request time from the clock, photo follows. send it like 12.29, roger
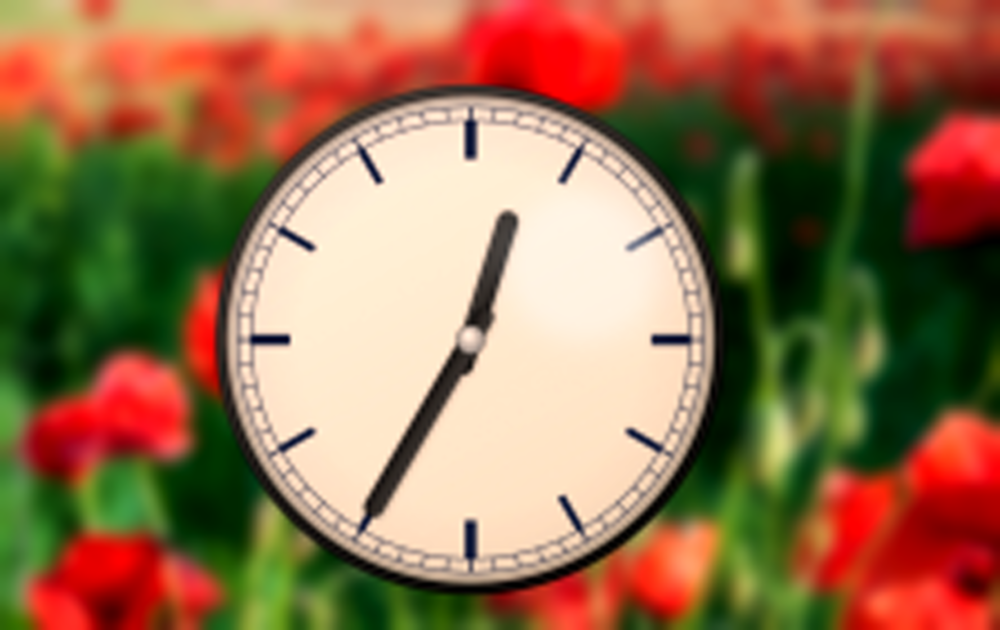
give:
12.35
